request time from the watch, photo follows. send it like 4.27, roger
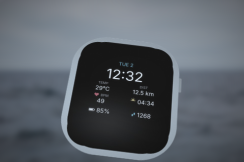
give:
12.32
